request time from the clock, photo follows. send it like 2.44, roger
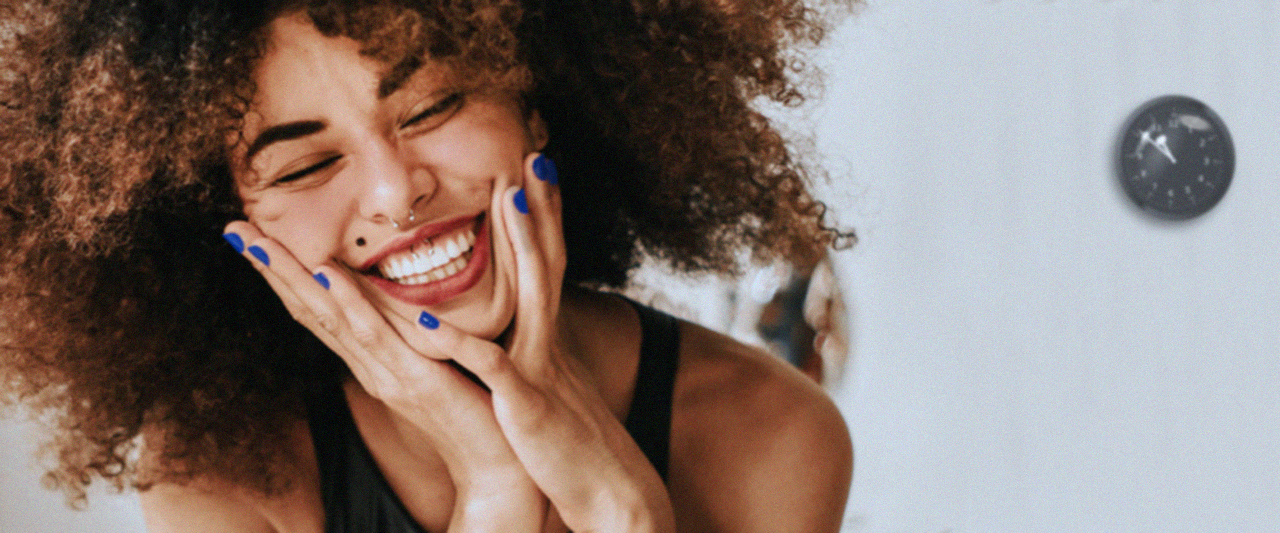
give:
10.51
